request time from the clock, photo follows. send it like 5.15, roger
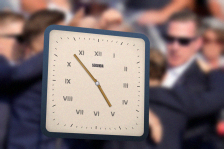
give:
4.53
